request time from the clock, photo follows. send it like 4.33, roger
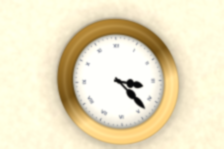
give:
3.23
